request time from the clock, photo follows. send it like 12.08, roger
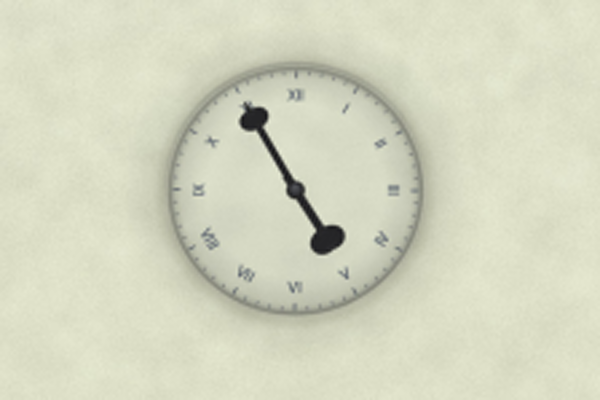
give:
4.55
